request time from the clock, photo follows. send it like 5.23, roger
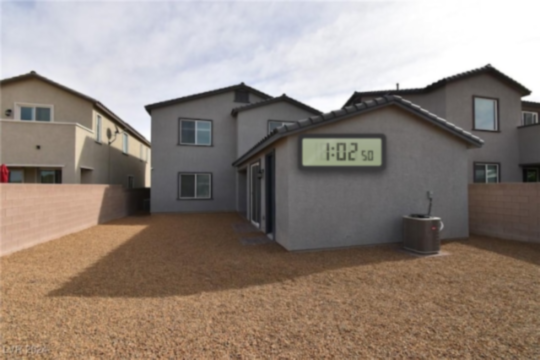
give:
1.02
